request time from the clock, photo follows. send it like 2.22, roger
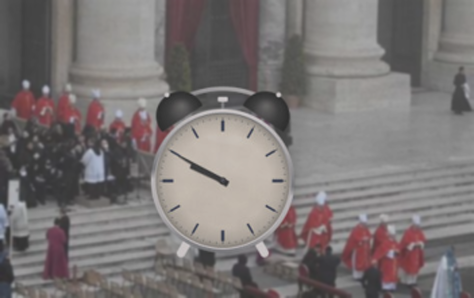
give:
9.50
